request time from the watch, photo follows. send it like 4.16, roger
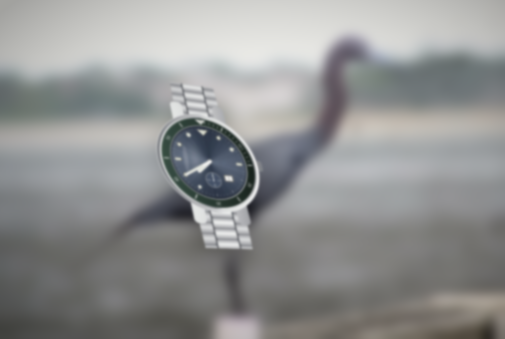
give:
7.40
